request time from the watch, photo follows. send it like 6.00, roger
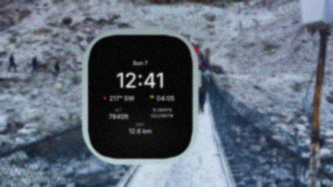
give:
12.41
